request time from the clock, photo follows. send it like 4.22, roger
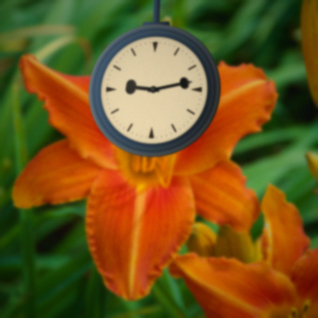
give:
9.13
